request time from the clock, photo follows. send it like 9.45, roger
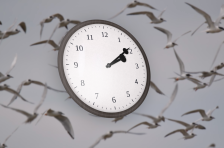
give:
2.09
